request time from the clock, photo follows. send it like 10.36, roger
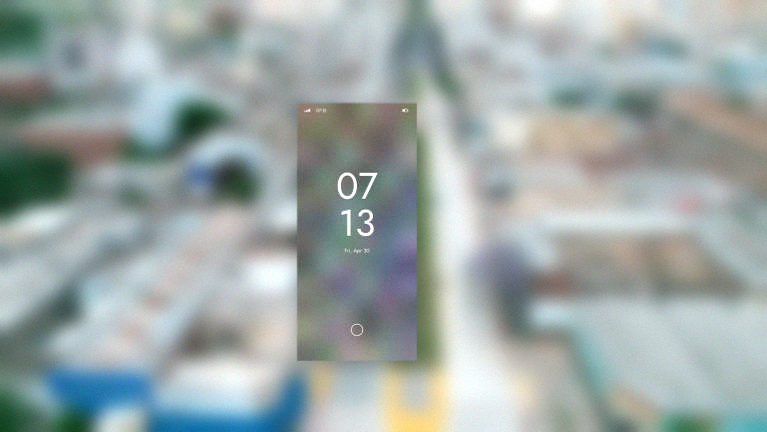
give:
7.13
